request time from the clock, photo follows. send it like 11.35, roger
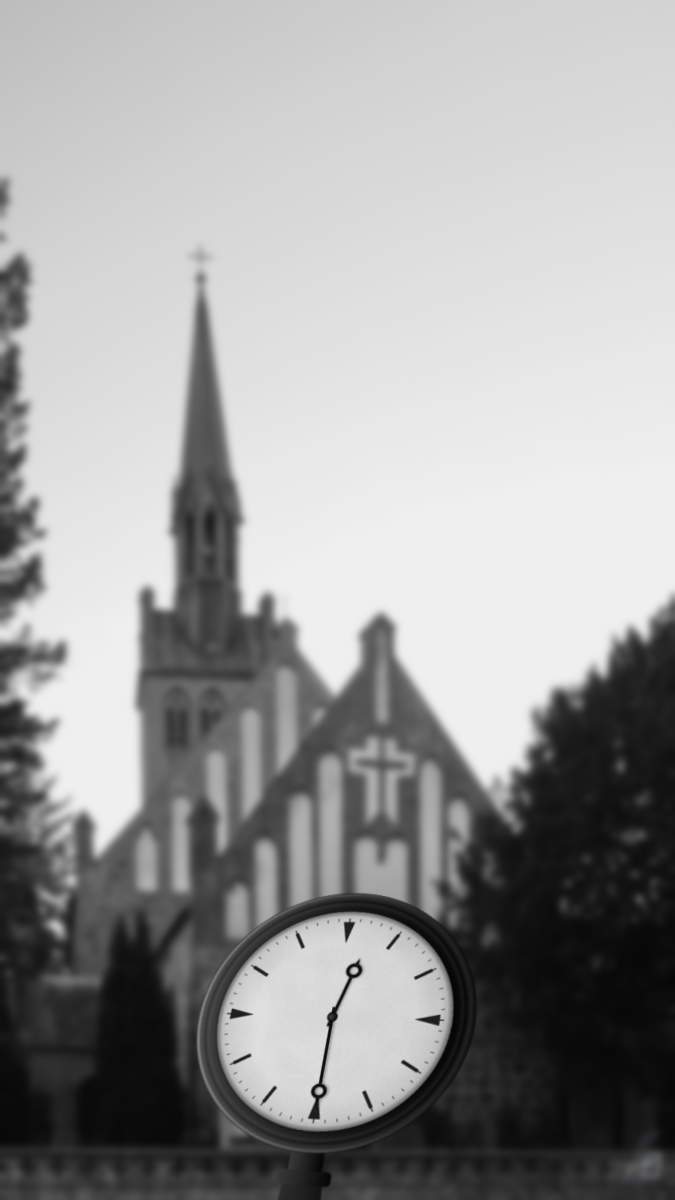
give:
12.30
